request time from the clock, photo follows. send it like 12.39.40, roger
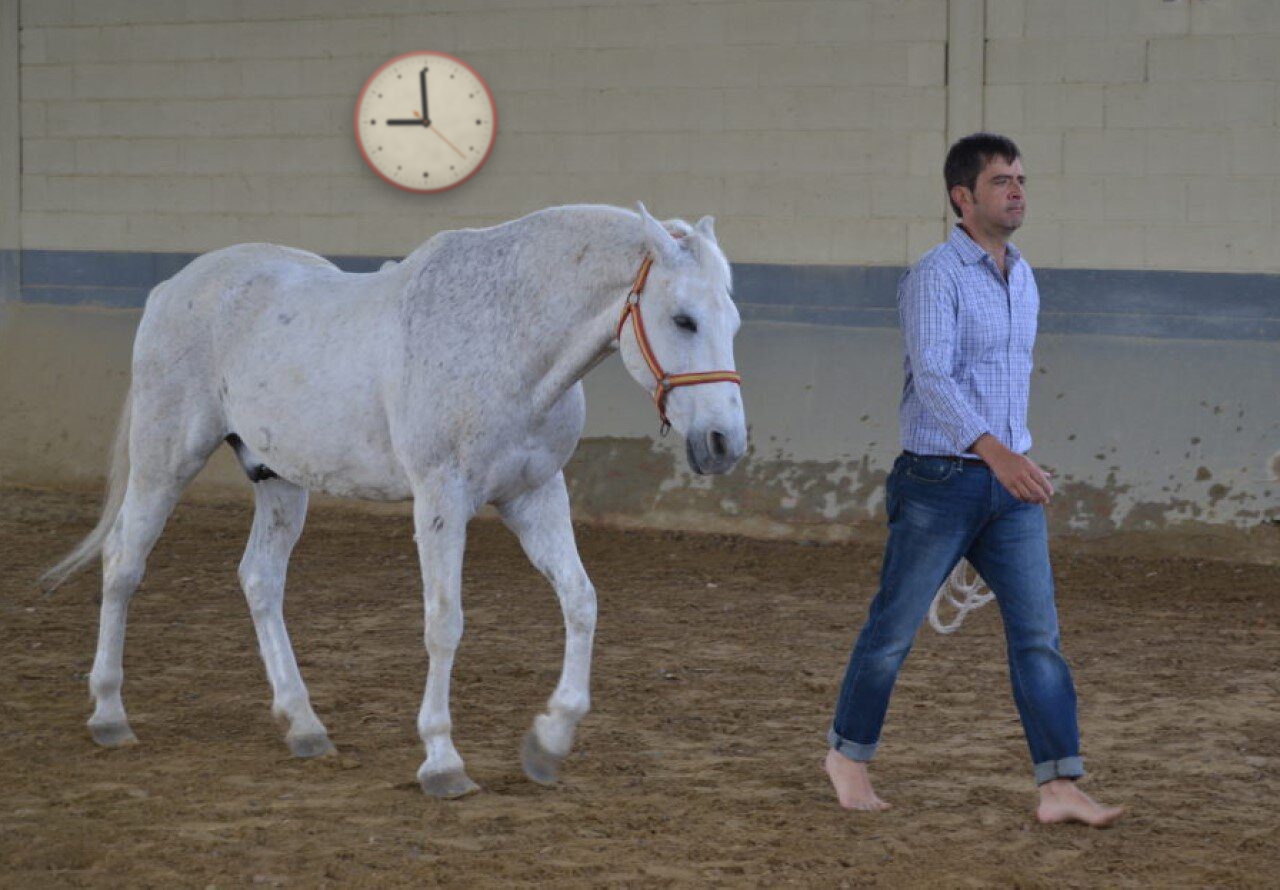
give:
8.59.22
